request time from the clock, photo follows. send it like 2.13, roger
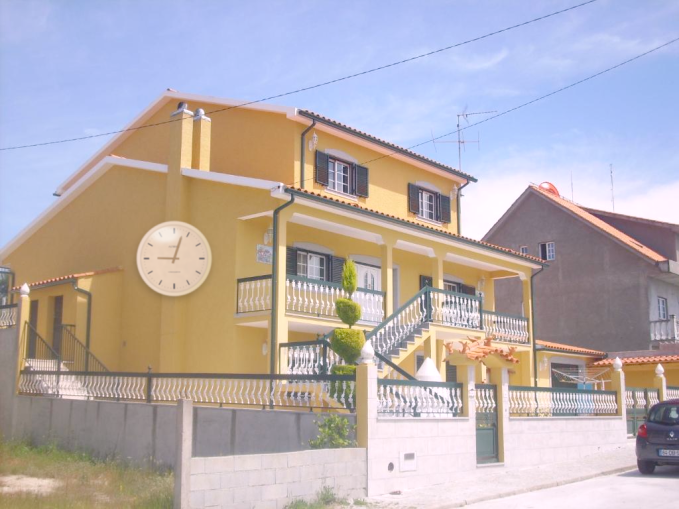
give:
9.03
